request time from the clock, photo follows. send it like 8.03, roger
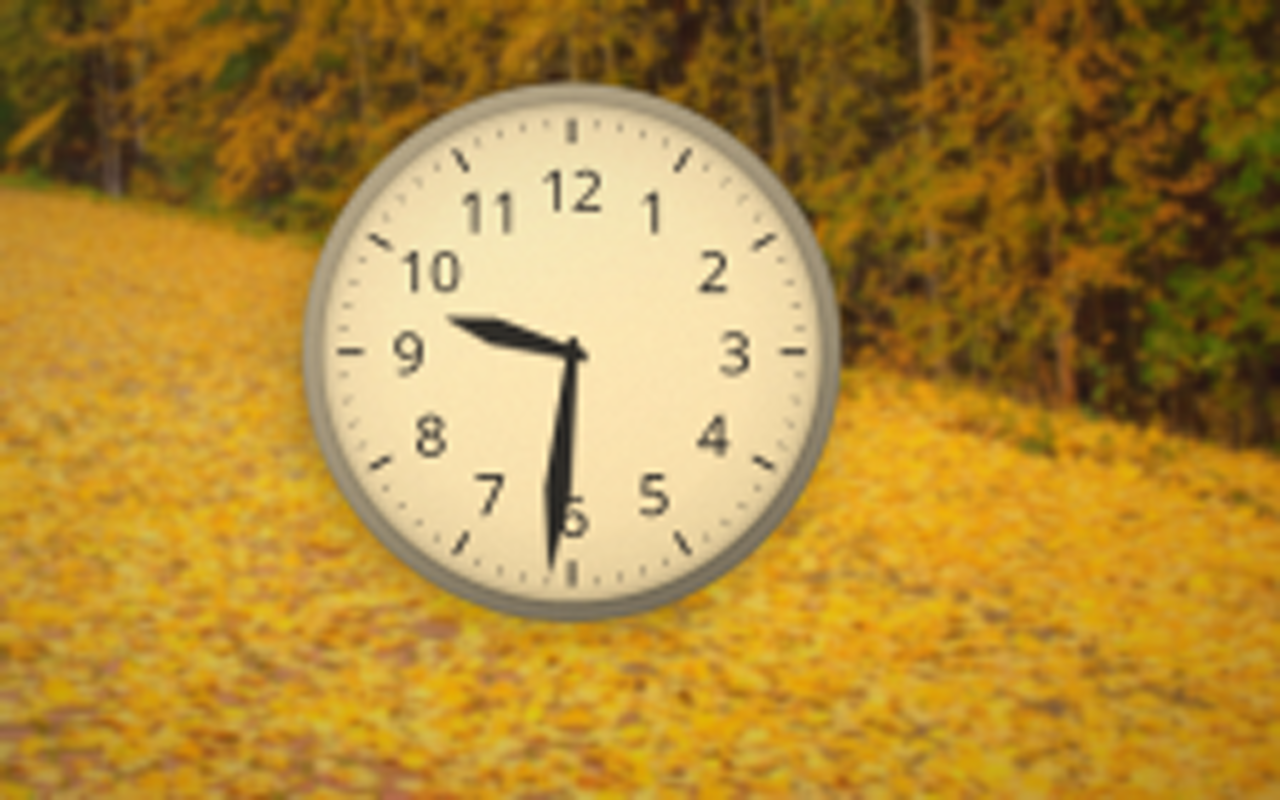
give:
9.31
